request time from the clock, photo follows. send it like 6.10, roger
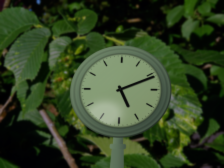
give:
5.11
